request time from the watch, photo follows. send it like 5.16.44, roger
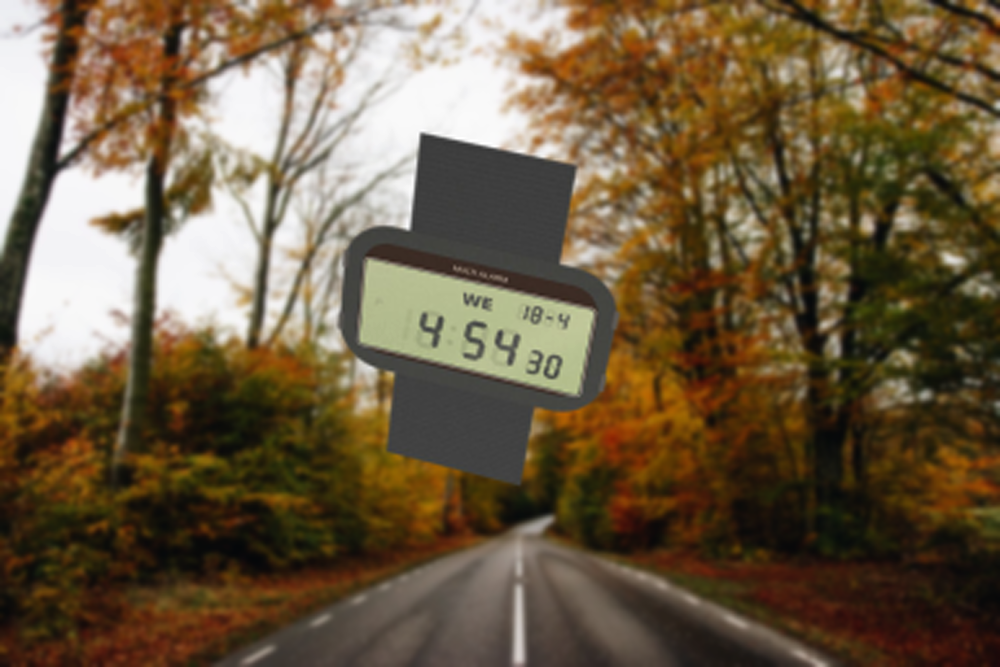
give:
4.54.30
